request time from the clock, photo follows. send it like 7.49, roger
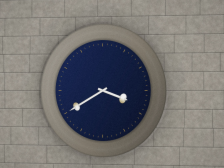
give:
3.40
